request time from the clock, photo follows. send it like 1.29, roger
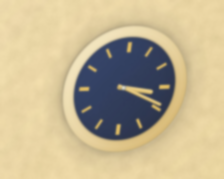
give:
3.19
